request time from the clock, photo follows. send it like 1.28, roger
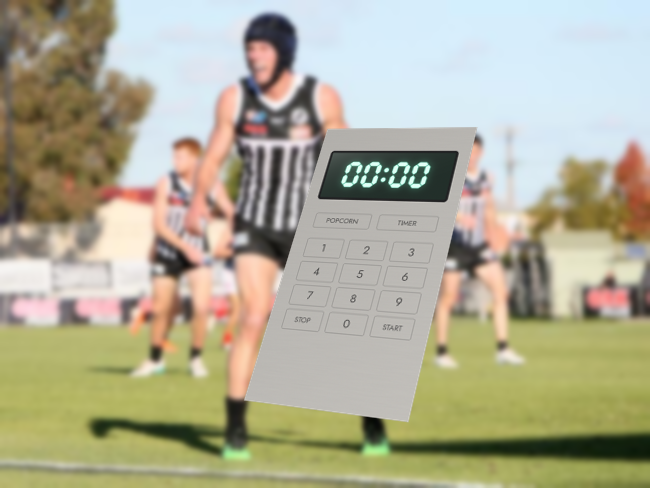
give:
0.00
